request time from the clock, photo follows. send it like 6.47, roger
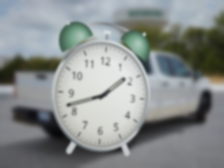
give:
1.42
